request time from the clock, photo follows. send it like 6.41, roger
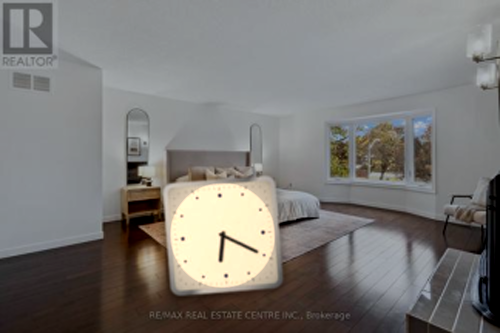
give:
6.20
